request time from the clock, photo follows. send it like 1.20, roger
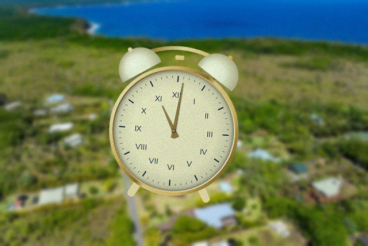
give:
11.01
